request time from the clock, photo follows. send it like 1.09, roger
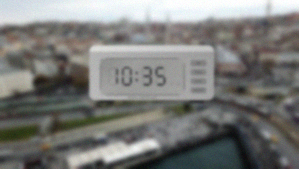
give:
10.35
